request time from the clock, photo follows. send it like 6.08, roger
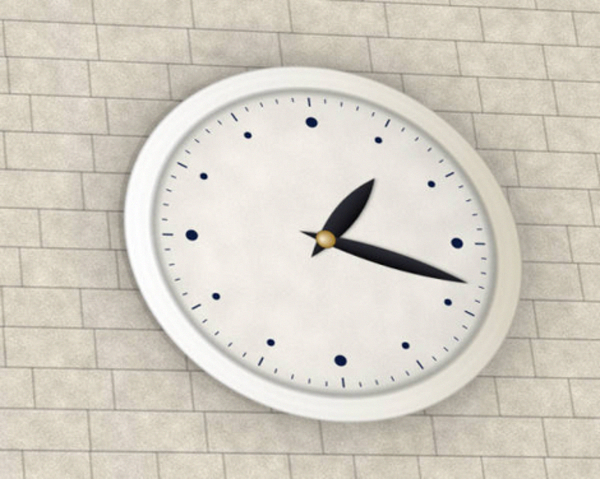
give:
1.18
